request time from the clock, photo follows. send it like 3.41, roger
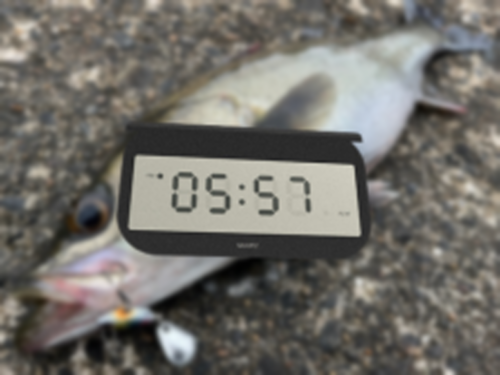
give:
5.57
